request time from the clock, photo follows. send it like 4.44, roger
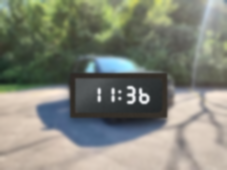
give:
11.36
